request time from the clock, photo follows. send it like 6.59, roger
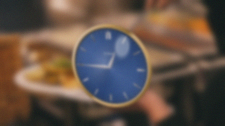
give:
12.45
